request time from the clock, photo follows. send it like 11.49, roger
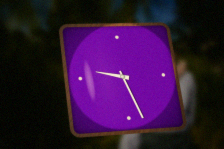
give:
9.27
